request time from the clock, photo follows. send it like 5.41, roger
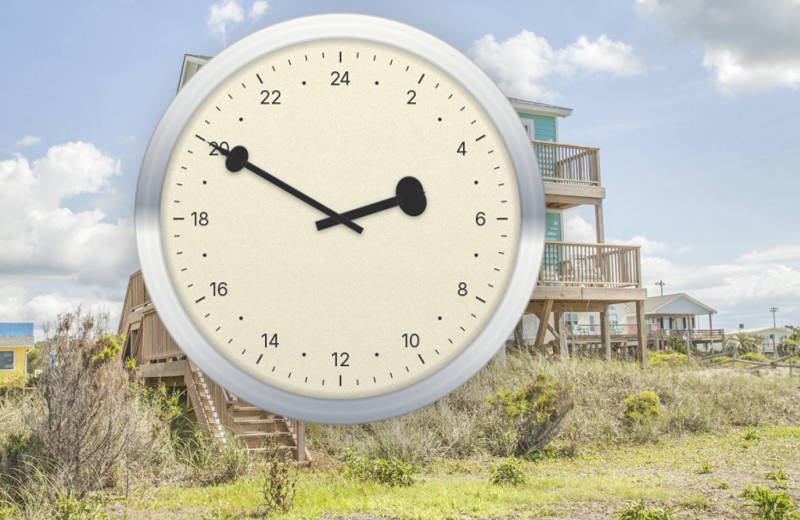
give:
4.50
